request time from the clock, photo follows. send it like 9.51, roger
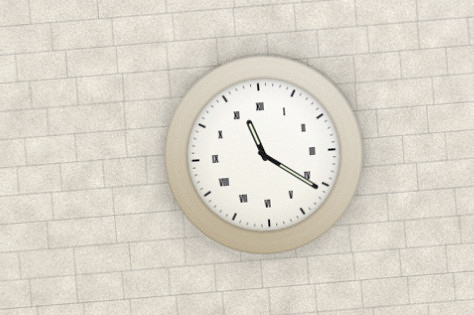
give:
11.21
